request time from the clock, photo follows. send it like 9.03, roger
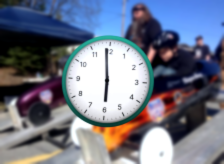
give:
5.59
